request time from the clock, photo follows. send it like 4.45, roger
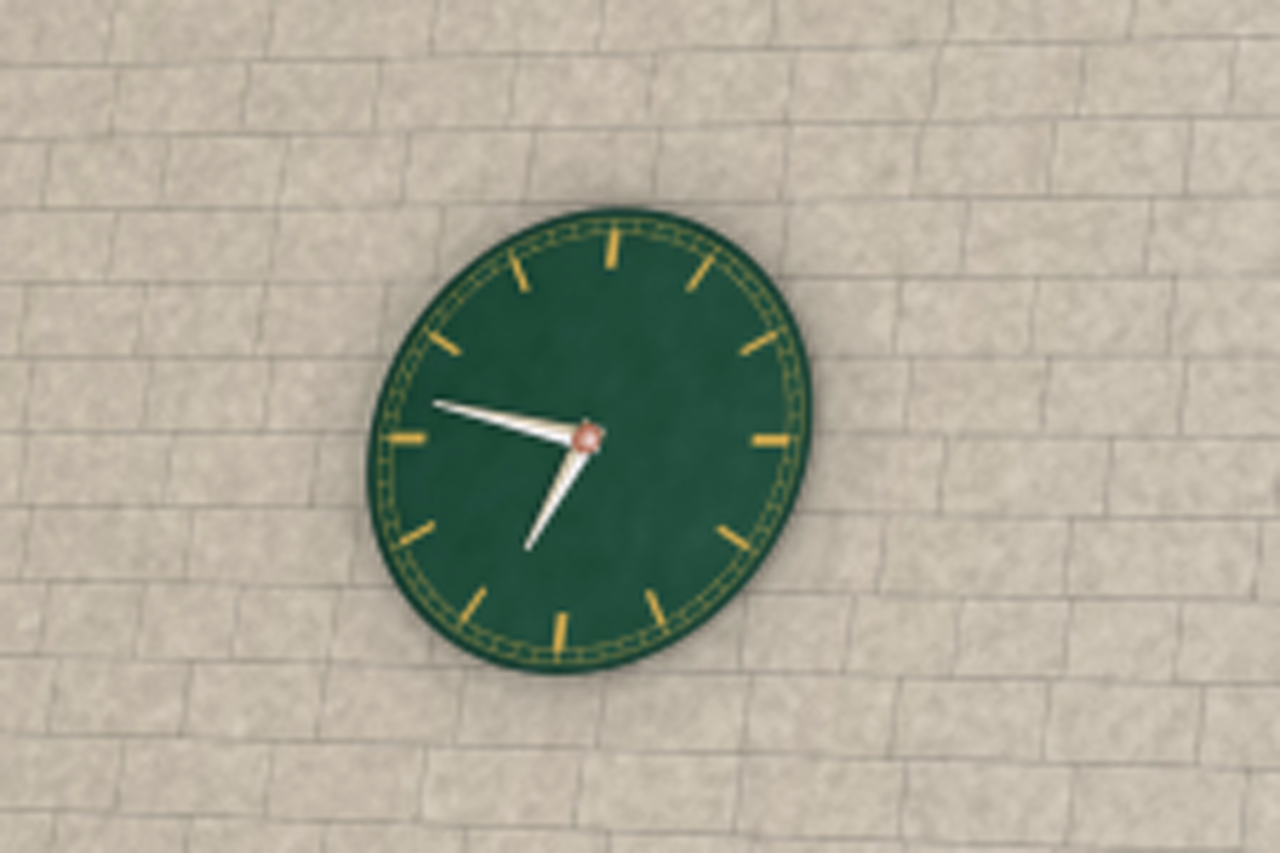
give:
6.47
